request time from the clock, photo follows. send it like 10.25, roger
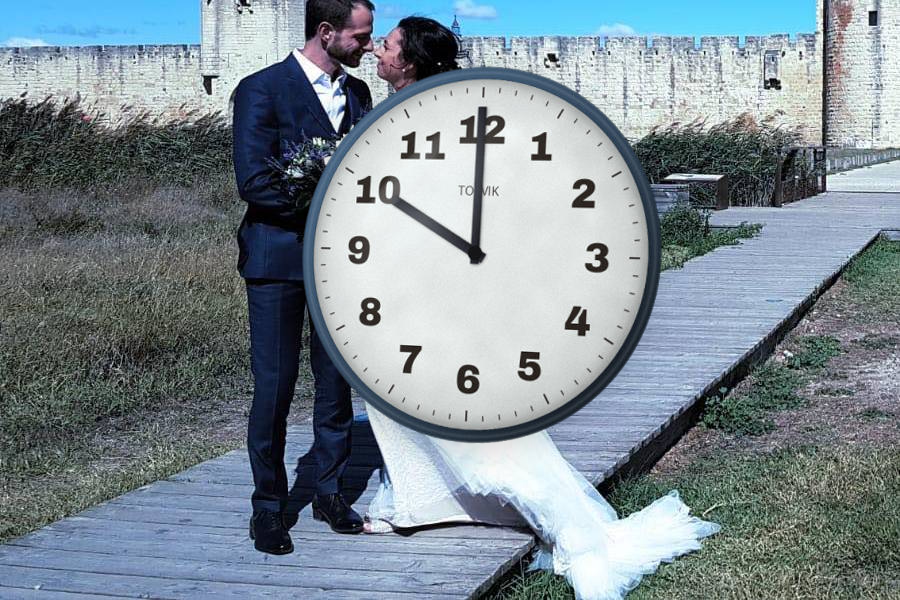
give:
10.00
